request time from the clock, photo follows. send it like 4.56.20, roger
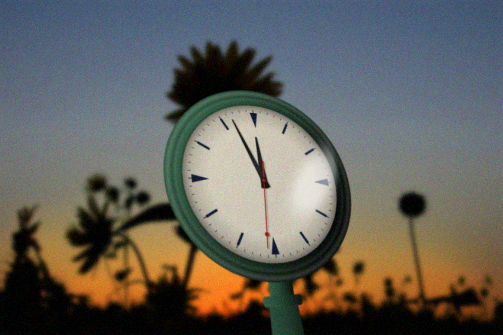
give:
11.56.31
